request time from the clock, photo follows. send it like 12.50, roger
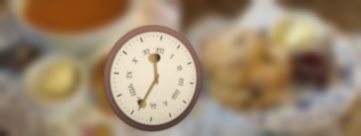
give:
11.34
